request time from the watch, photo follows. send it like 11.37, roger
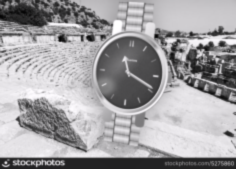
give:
11.19
